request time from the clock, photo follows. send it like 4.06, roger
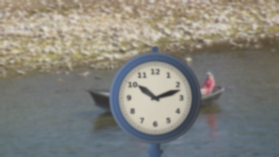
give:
10.12
